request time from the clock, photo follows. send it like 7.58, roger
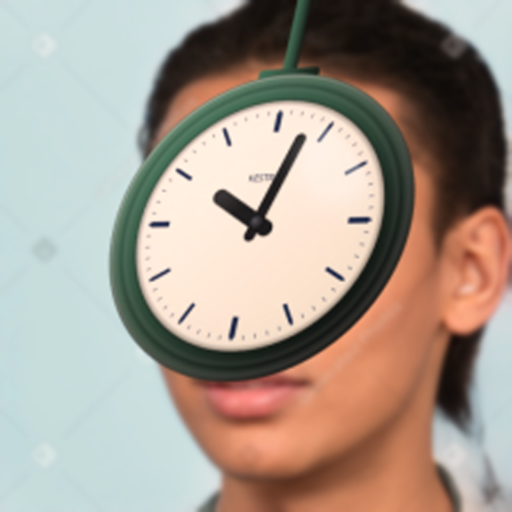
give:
10.03
